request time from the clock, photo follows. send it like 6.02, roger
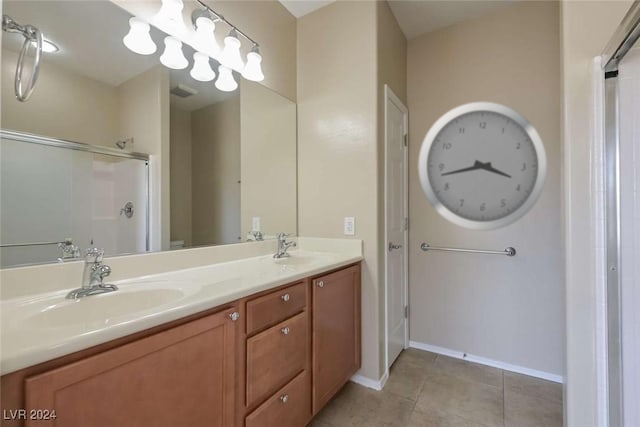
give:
3.43
